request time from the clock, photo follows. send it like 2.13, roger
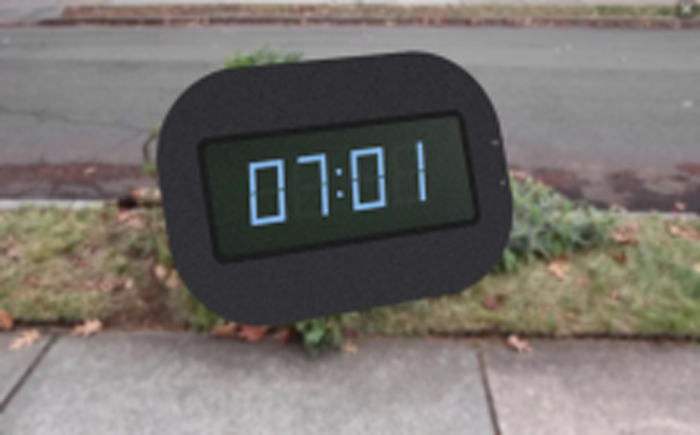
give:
7.01
